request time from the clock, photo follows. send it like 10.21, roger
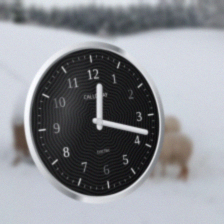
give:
12.18
